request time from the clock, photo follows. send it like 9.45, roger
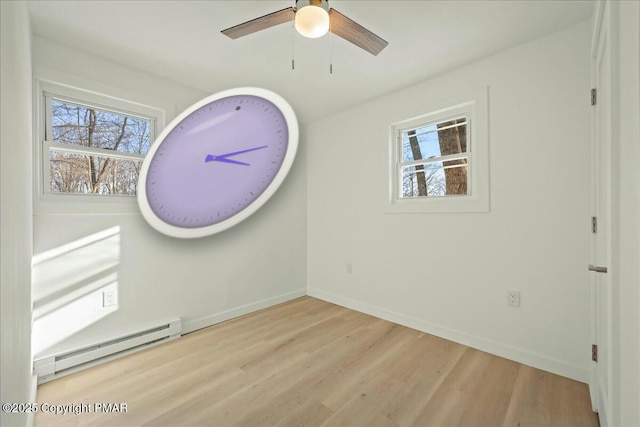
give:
3.12
